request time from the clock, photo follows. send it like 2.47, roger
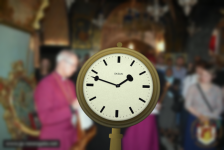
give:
1.48
